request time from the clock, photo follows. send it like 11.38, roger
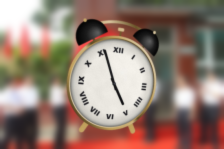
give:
4.56
